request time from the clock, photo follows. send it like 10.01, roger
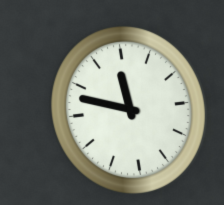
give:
11.48
